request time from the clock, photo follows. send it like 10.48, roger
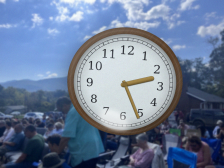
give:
2.26
